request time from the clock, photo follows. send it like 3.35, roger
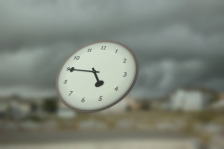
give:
4.45
